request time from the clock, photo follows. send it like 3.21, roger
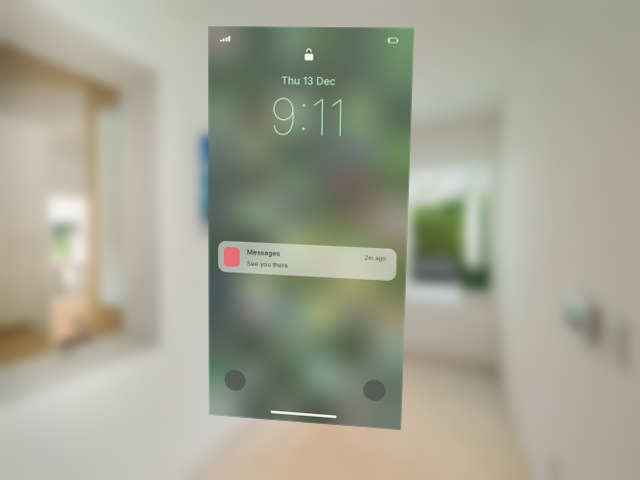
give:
9.11
